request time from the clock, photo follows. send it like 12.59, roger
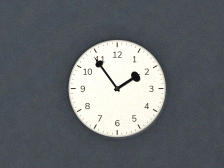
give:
1.54
